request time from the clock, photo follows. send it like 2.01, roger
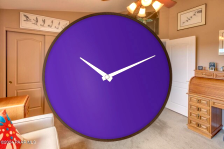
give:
10.11
